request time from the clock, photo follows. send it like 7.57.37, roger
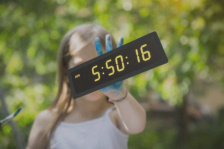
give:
5.50.16
